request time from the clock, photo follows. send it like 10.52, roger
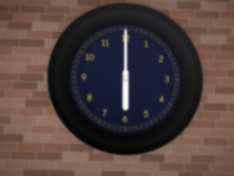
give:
6.00
